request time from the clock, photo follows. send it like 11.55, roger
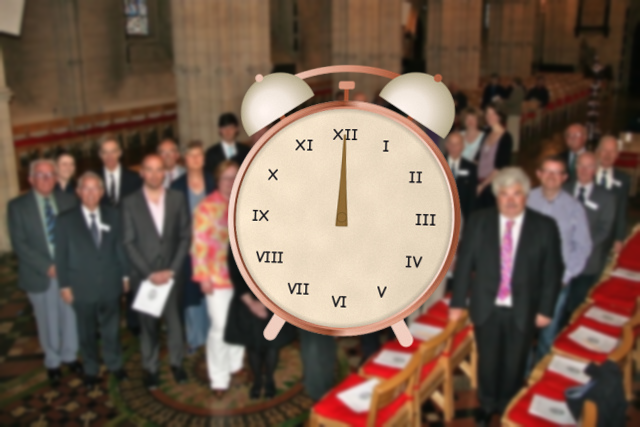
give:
12.00
